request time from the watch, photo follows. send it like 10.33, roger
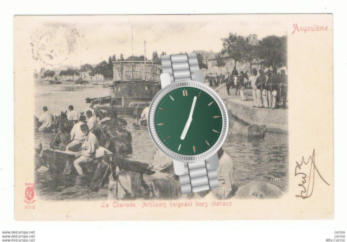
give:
7.04
